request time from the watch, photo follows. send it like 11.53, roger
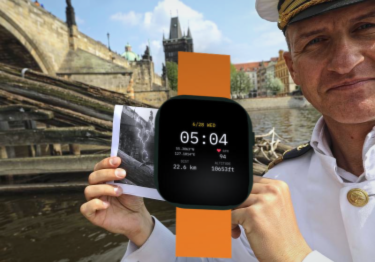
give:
5.04
